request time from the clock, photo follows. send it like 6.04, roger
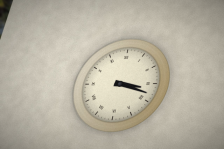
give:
3.18
